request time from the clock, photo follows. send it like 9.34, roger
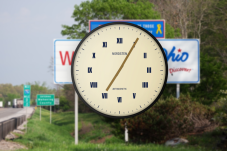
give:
7.05
